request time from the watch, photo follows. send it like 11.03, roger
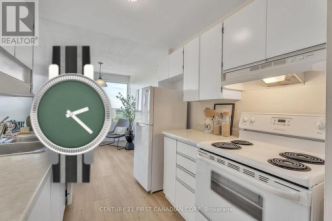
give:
2.22
